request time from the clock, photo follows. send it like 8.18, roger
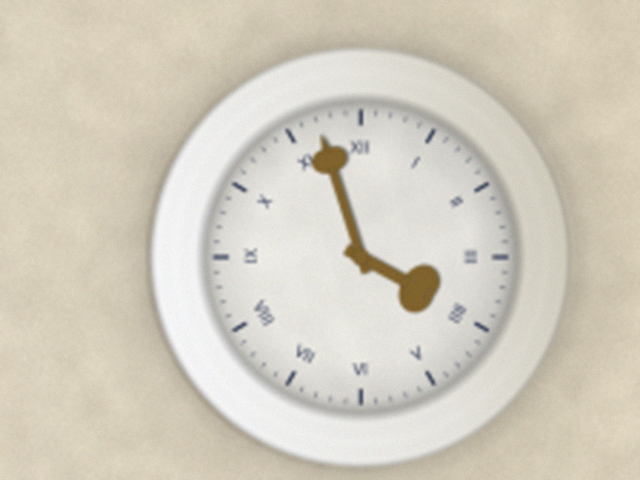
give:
3.57
